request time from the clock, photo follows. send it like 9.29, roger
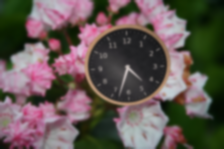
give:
4.33
